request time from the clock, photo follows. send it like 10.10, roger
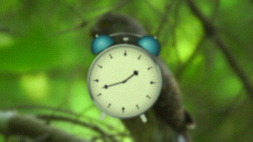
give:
1.42
